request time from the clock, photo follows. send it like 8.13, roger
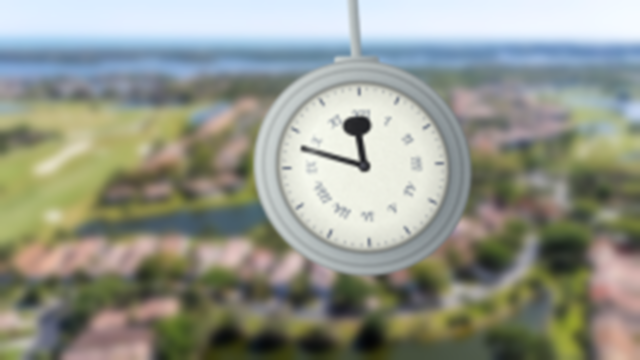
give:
11.48
